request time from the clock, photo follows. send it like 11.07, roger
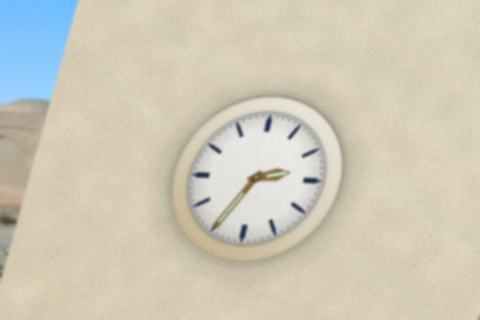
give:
2.35
